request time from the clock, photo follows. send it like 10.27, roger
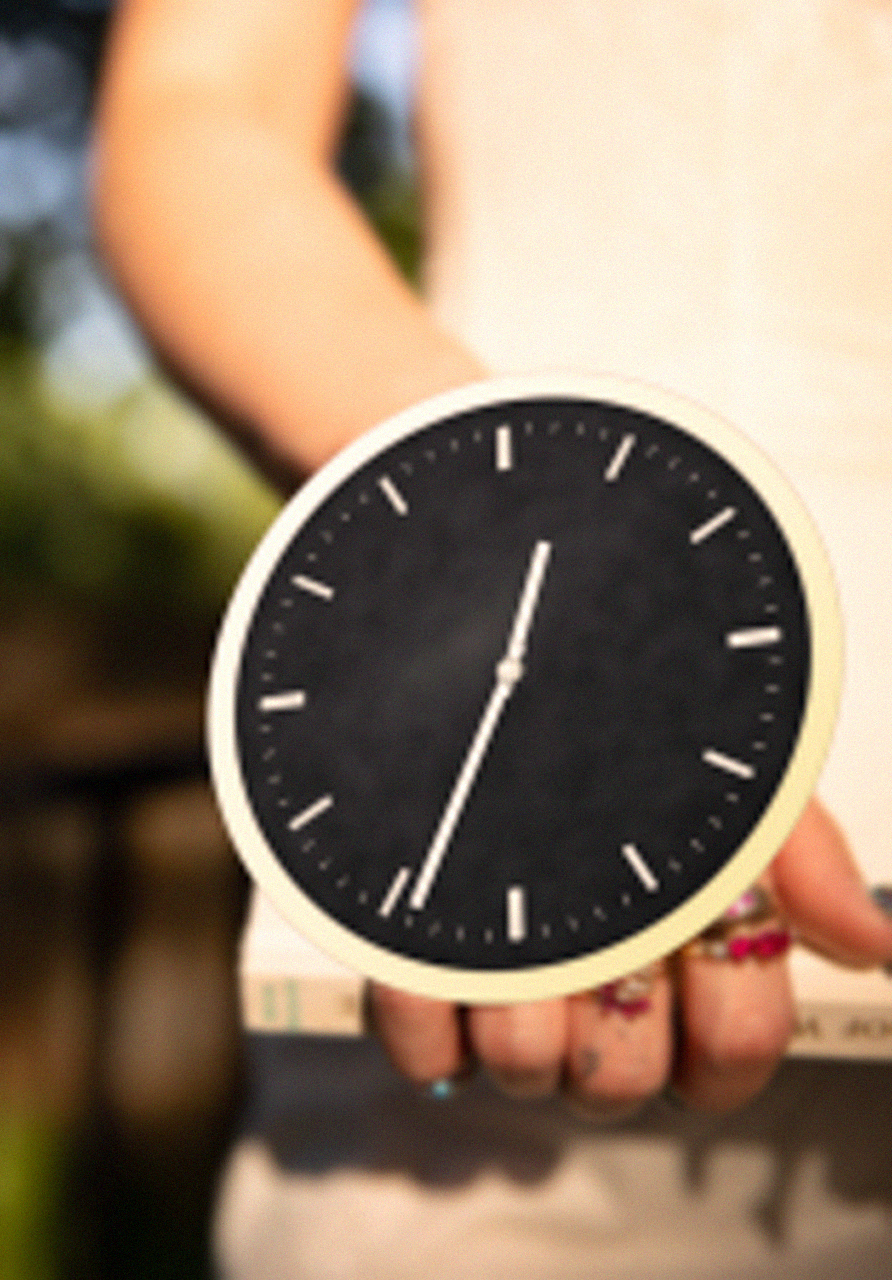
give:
12.34
